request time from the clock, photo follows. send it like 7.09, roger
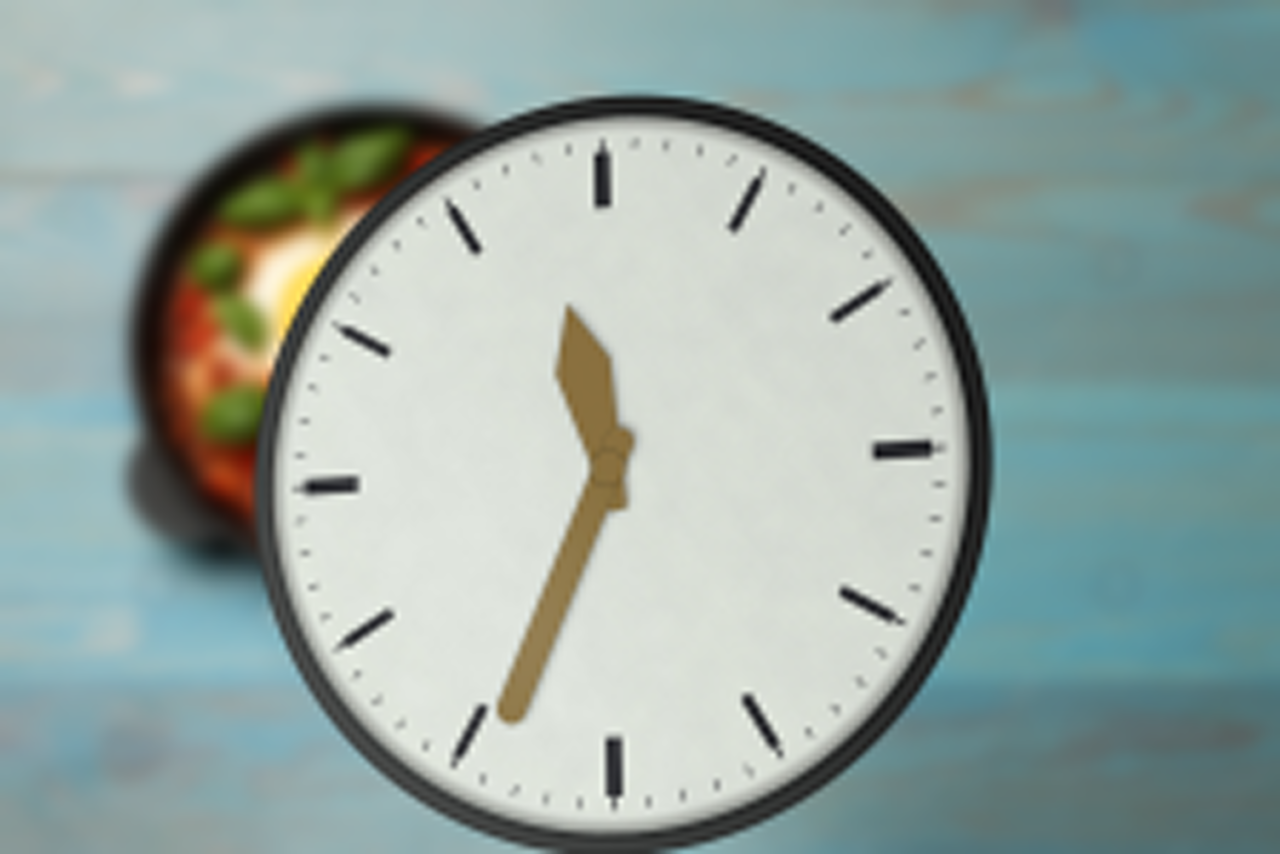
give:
11.34
